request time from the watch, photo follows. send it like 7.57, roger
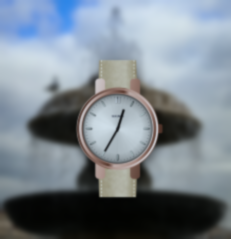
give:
12.35
